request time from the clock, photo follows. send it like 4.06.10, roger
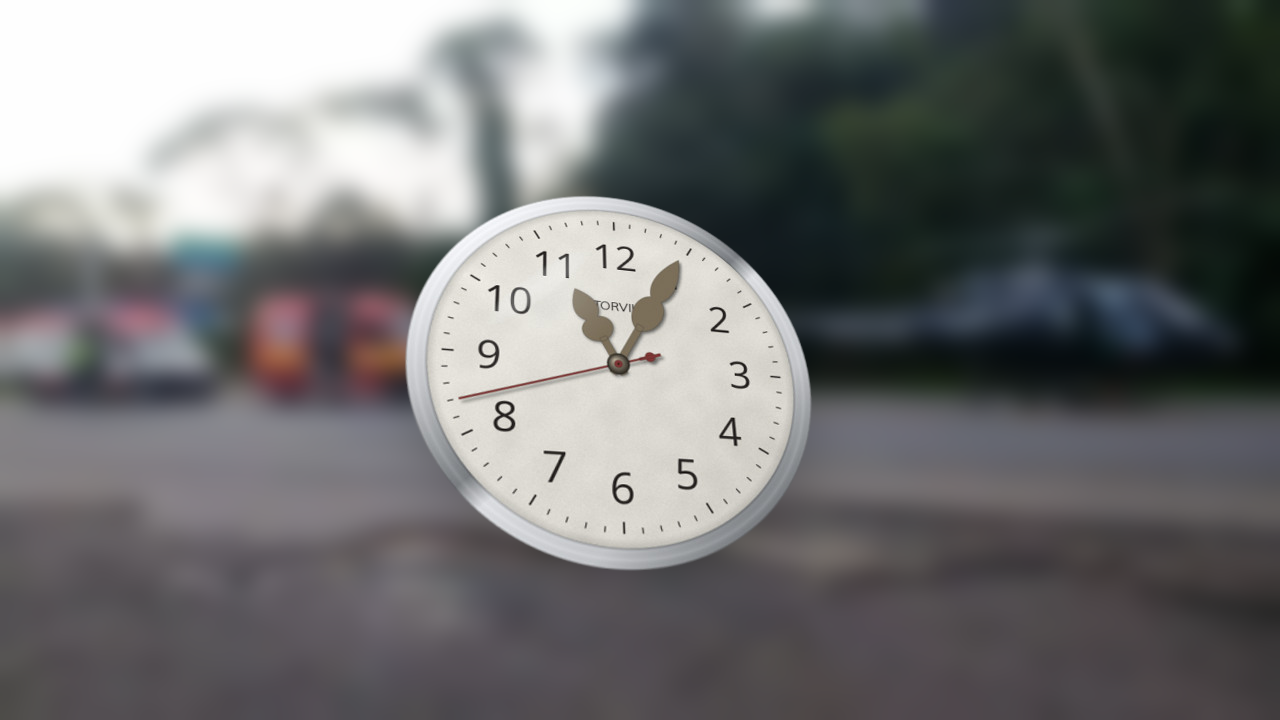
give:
11.04.42
